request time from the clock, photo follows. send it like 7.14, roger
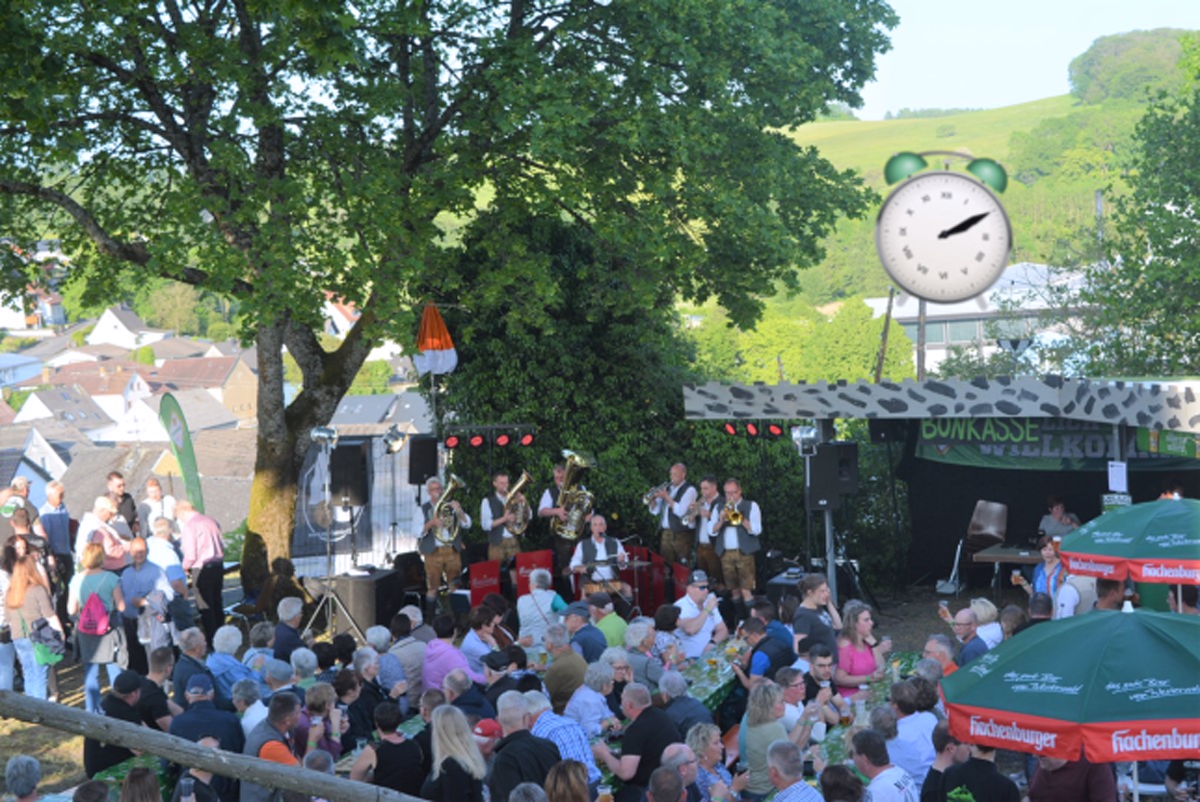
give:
2.10
